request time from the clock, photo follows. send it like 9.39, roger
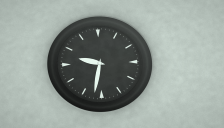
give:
9.32
